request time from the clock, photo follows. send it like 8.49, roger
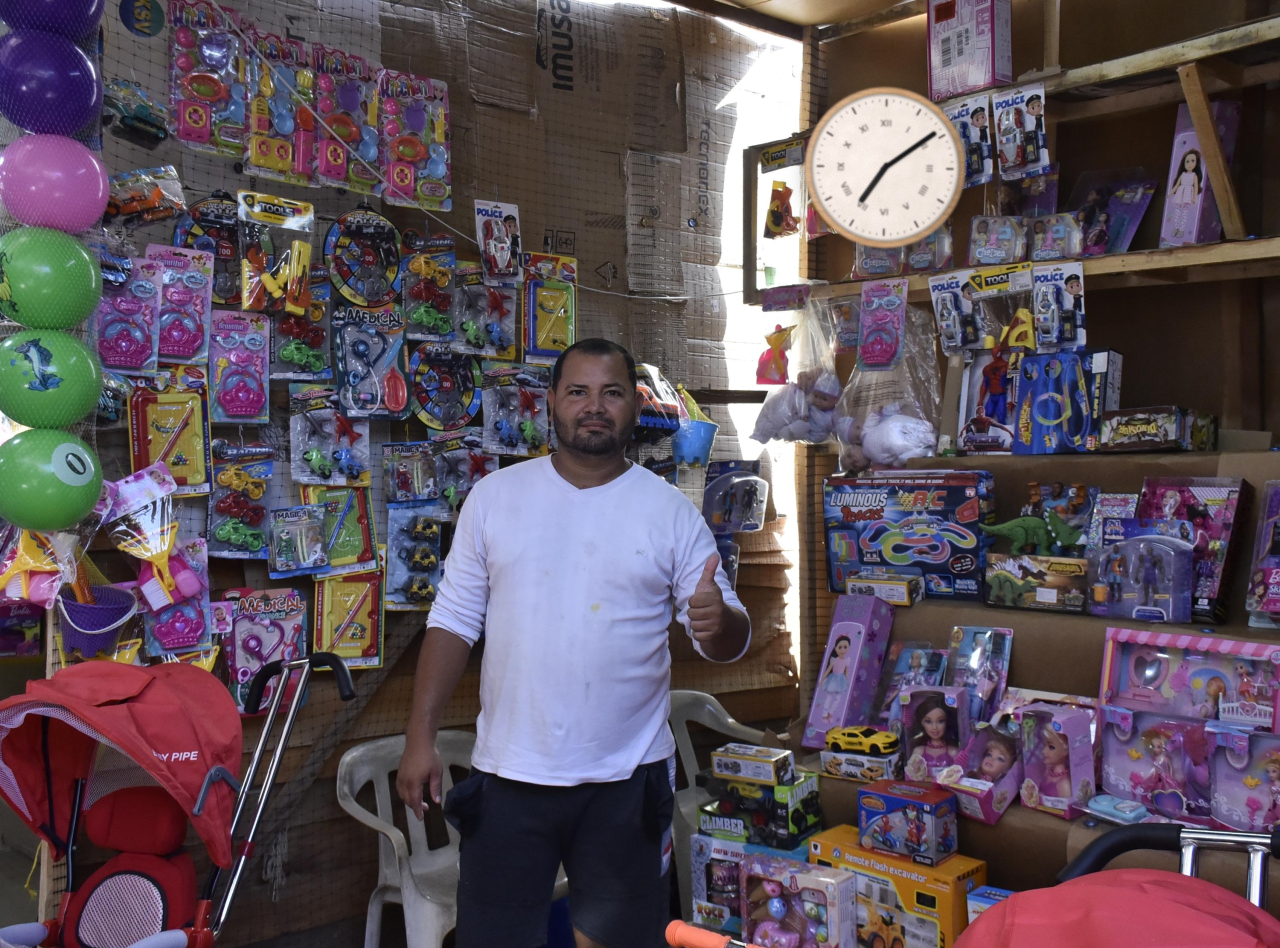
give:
7.09
